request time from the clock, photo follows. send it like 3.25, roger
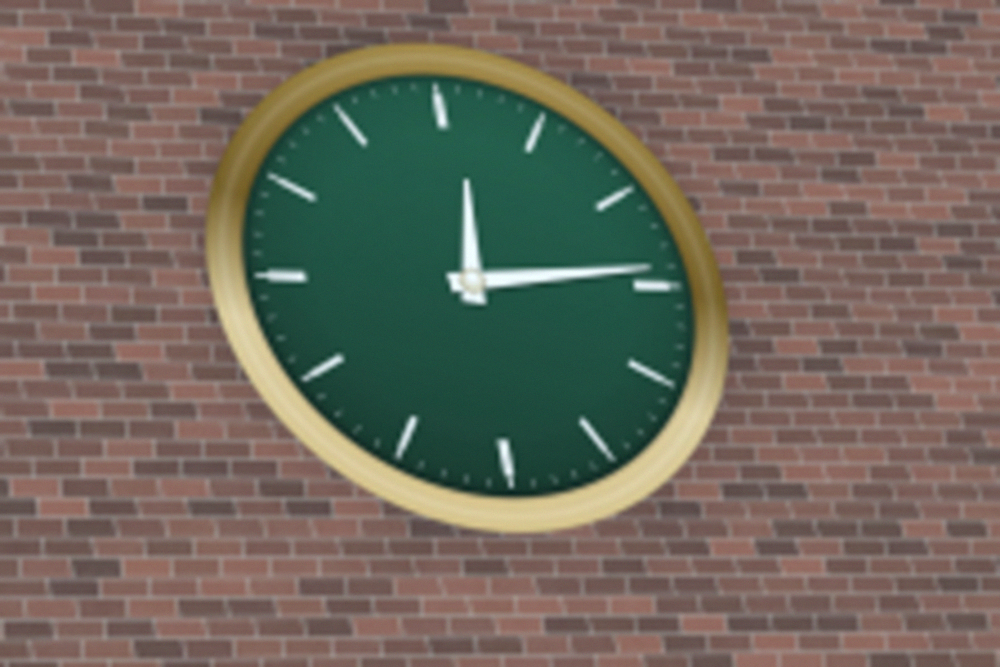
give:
12.14
